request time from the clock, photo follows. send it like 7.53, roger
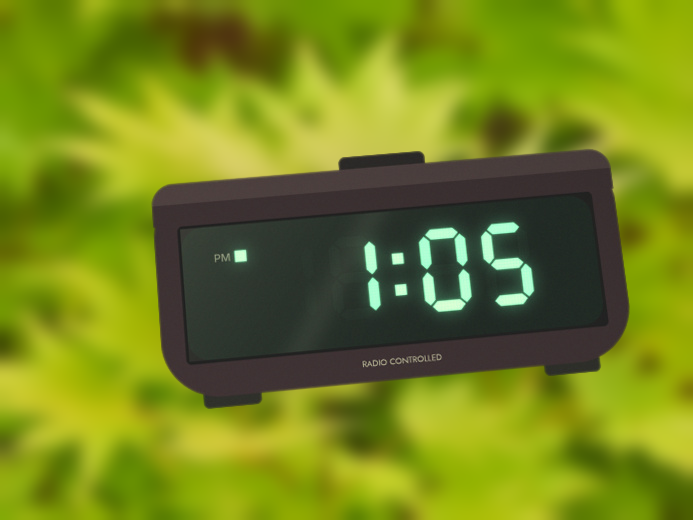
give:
1.05
